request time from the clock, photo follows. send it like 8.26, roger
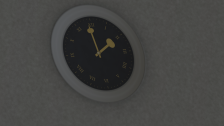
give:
1.59
